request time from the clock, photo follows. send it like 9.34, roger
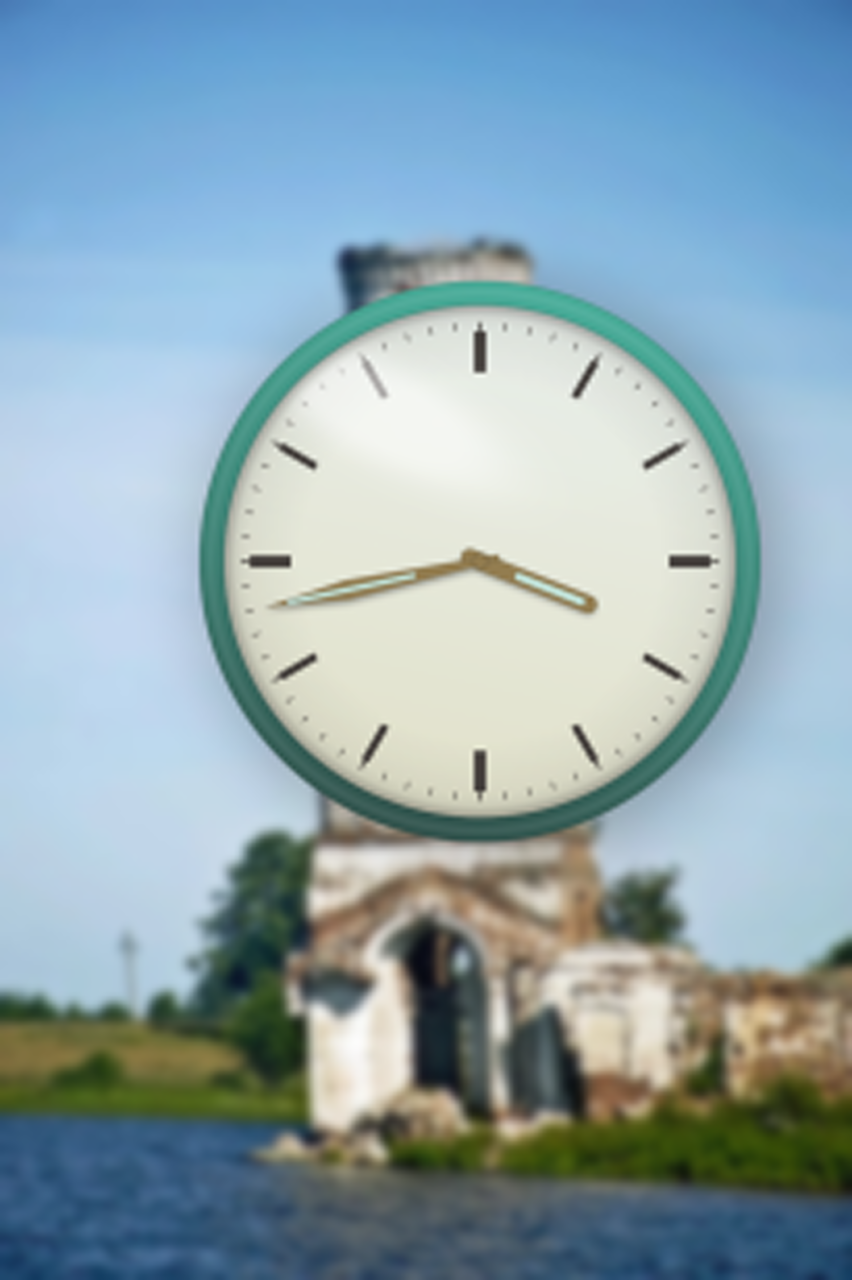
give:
3.43
